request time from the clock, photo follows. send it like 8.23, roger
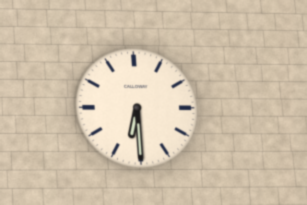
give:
6.30
